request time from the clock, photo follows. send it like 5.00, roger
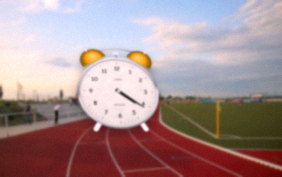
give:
4.21
